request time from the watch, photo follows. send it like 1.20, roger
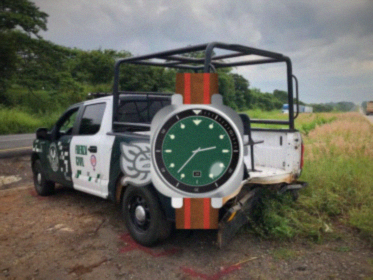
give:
2.37
